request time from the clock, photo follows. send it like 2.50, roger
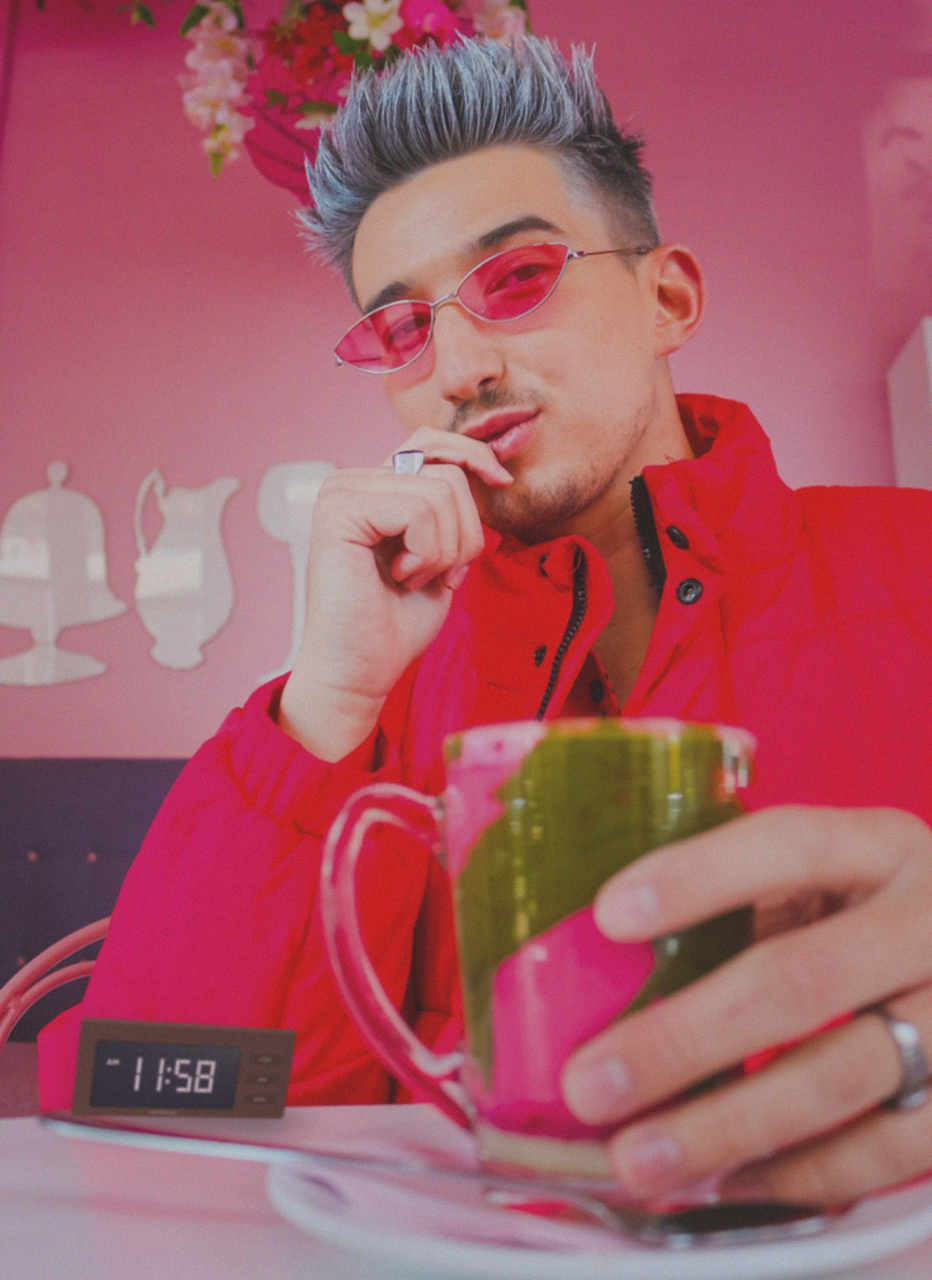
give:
11.58
